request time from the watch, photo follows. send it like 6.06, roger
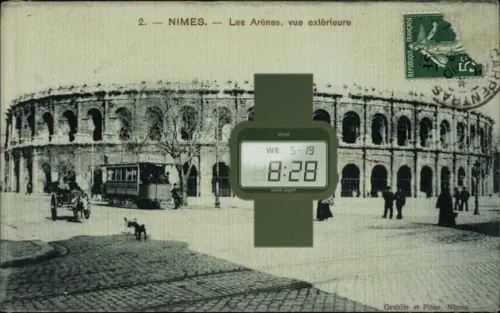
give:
8.28
